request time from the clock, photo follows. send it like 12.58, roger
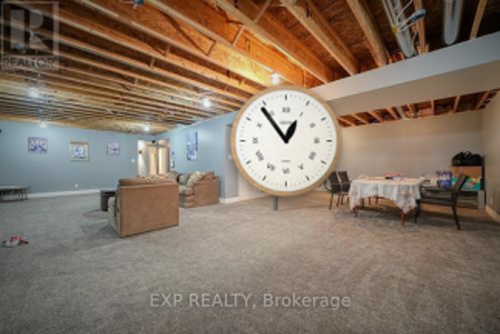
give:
12.54
